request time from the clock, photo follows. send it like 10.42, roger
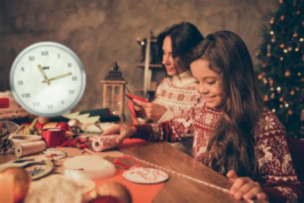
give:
11.13
